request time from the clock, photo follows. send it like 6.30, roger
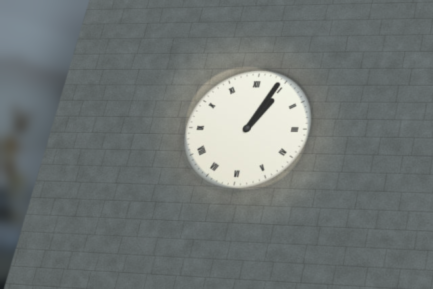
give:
1.04
